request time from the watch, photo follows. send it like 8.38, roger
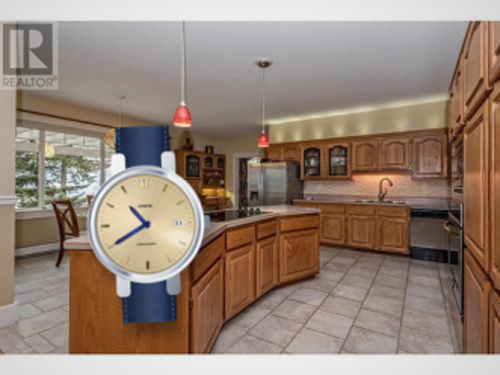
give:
10.40
